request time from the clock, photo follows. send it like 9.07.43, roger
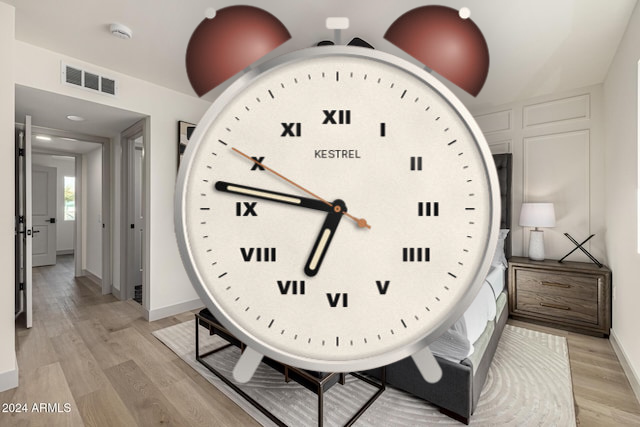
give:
6.46.50
